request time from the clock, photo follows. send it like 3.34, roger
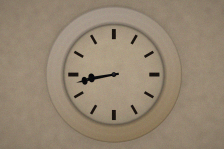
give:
8.43
